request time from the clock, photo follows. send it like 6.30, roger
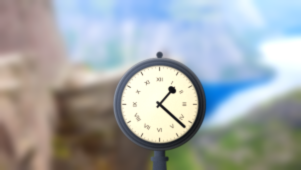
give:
1.22
